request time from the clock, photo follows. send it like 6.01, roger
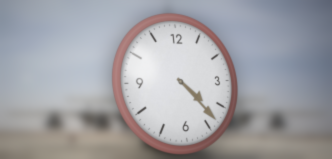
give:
4.23
